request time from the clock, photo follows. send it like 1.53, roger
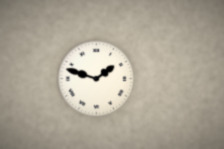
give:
1.48
